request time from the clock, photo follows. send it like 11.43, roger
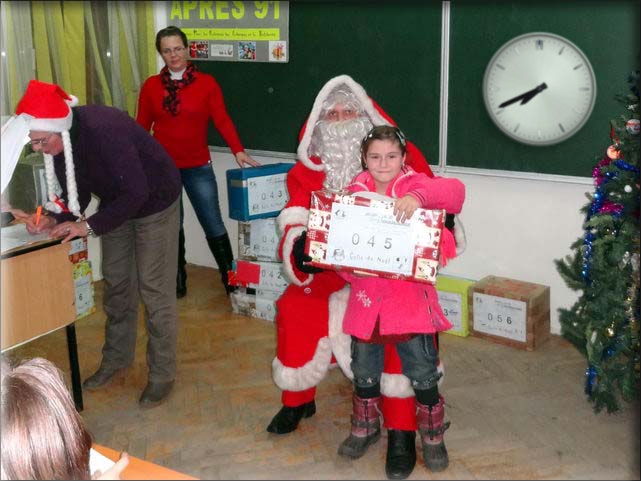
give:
7.41
